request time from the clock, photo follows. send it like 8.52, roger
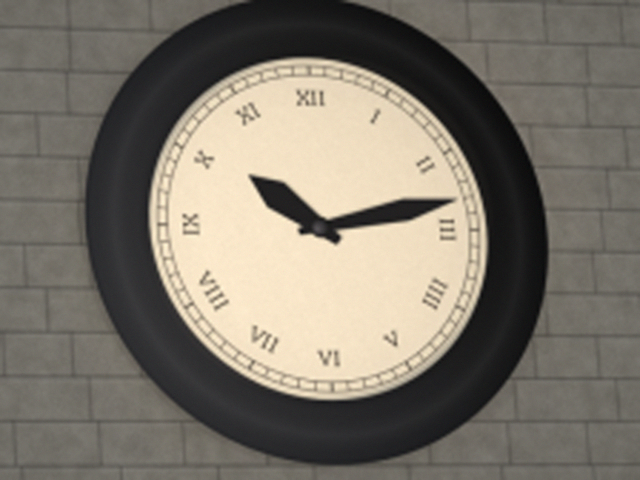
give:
10.13
